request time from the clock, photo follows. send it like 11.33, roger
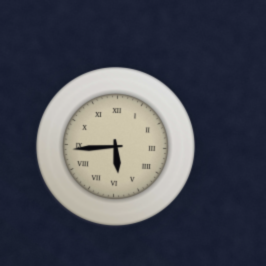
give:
5.44
